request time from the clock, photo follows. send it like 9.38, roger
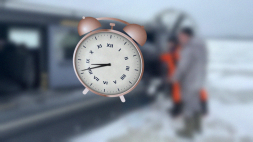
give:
8.41
